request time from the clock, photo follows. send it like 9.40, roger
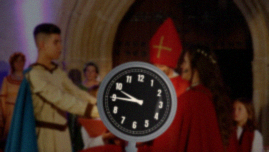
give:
9.45
